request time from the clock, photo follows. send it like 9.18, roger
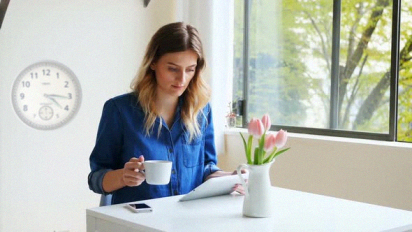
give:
4.16
